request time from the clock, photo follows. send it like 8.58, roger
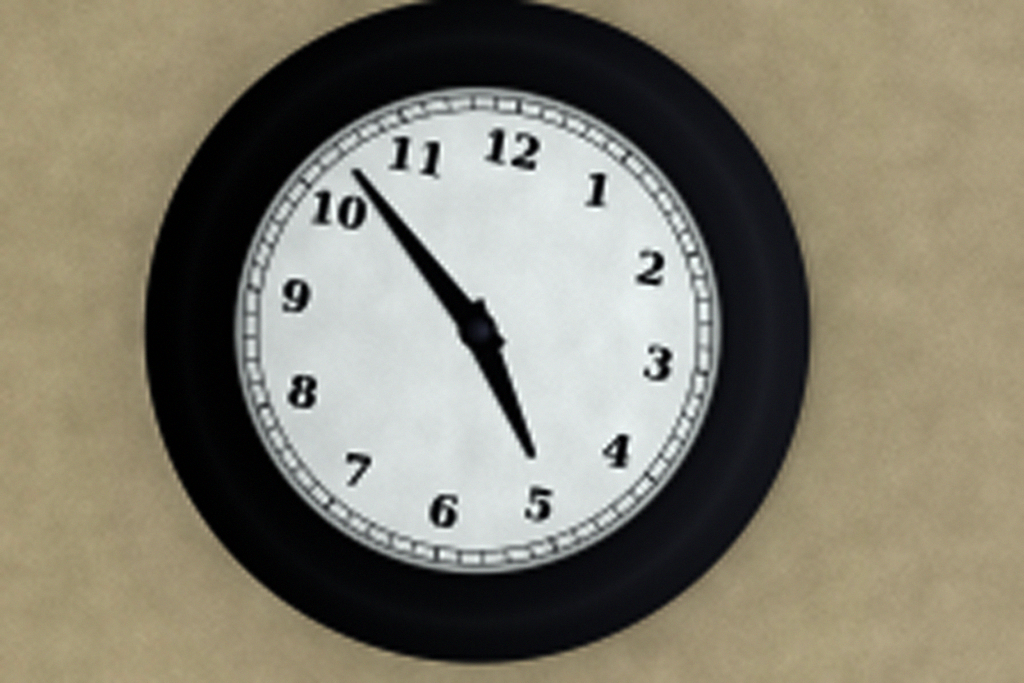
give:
4.52
